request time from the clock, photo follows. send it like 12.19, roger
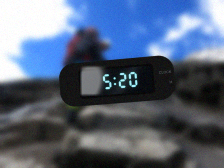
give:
5.20
